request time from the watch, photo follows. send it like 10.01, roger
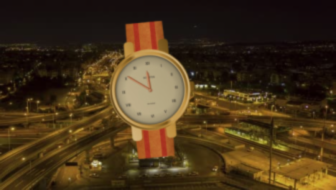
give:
11.51
